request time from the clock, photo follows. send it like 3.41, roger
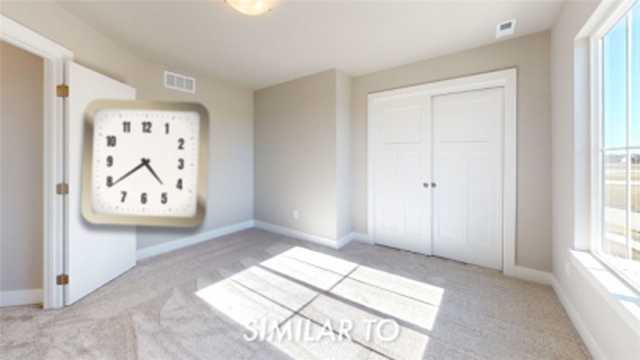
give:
4.39
